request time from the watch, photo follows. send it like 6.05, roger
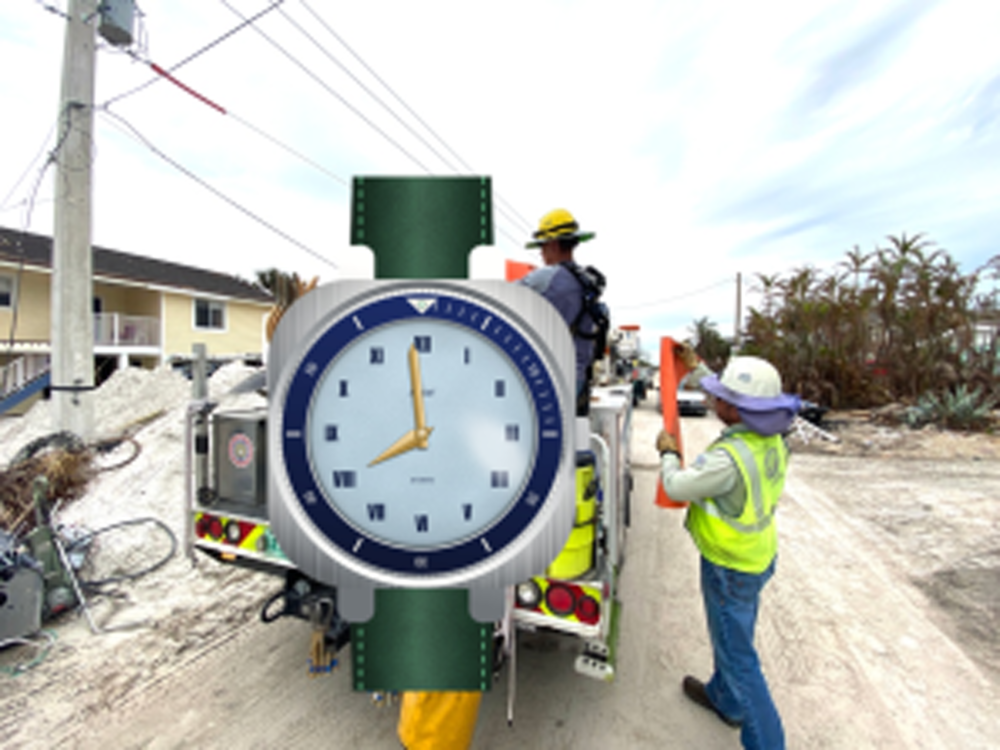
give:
7.59
